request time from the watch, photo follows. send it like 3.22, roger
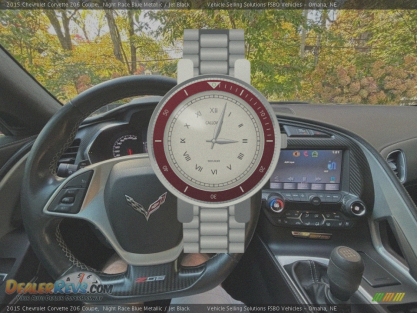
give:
3.03
